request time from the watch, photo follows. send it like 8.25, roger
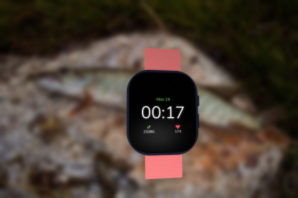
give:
0.17
